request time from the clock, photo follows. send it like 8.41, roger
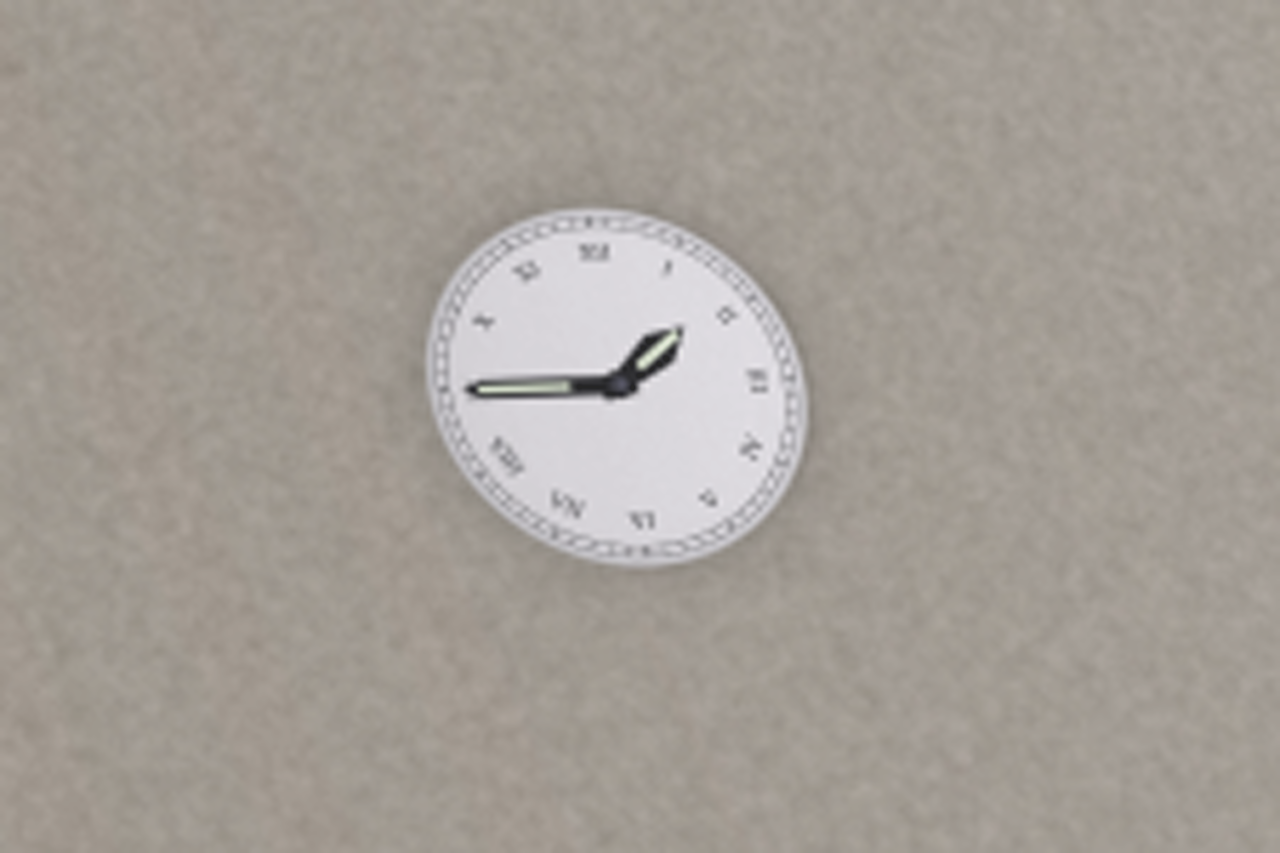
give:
1.45
